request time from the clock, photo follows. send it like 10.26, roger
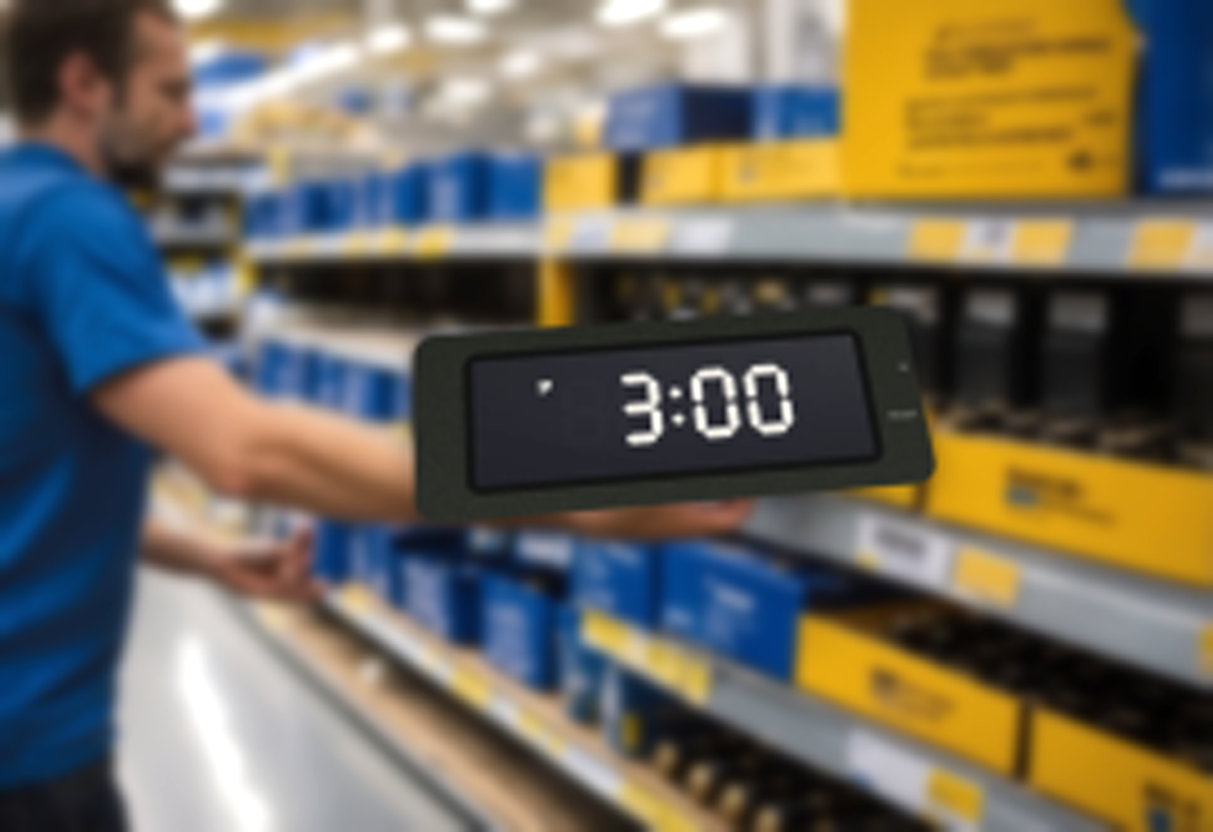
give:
3.00
